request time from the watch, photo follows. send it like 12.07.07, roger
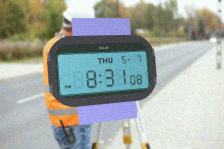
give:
8.31.08
